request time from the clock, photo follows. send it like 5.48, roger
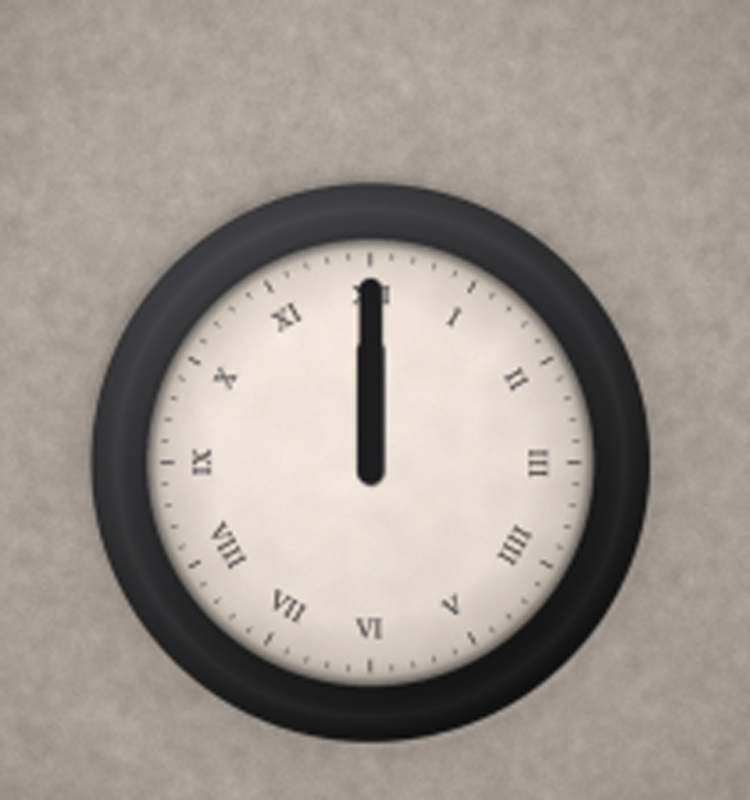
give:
12.00
